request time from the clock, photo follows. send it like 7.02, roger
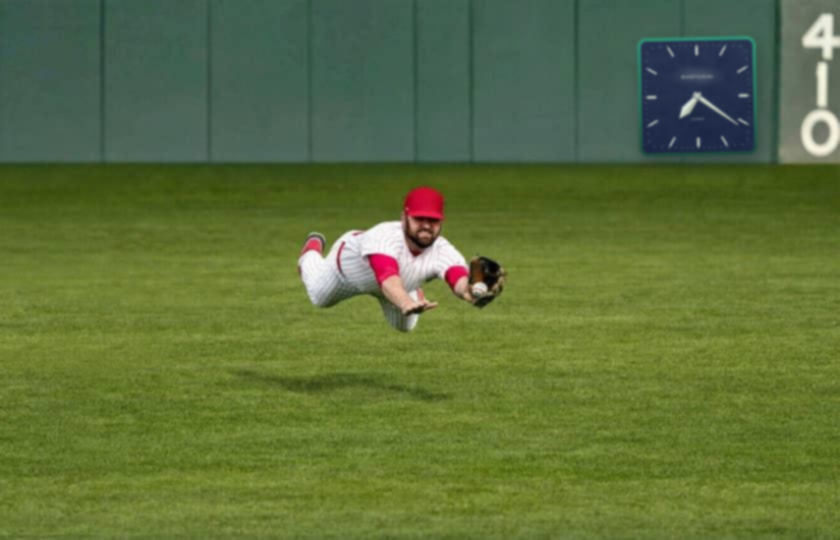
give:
7.21
